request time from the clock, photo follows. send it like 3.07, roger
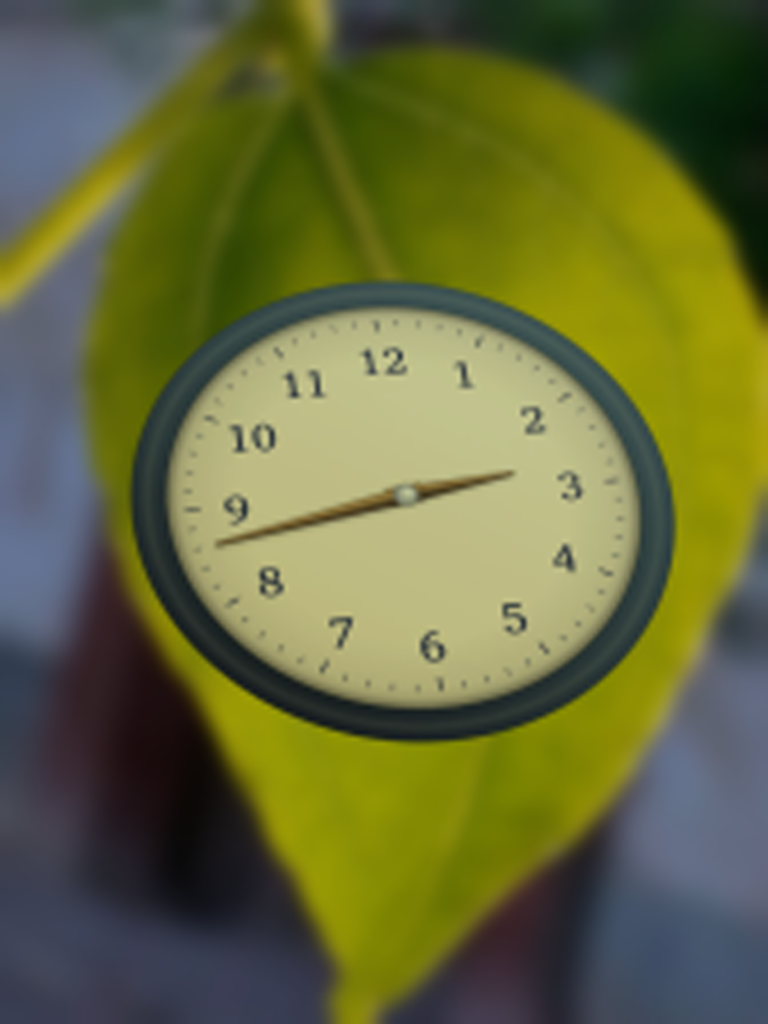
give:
2.43
